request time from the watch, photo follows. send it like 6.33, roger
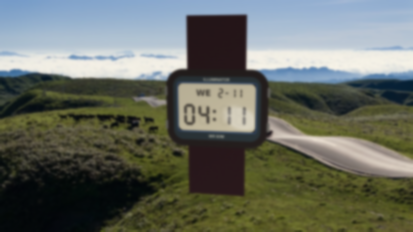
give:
4.11
